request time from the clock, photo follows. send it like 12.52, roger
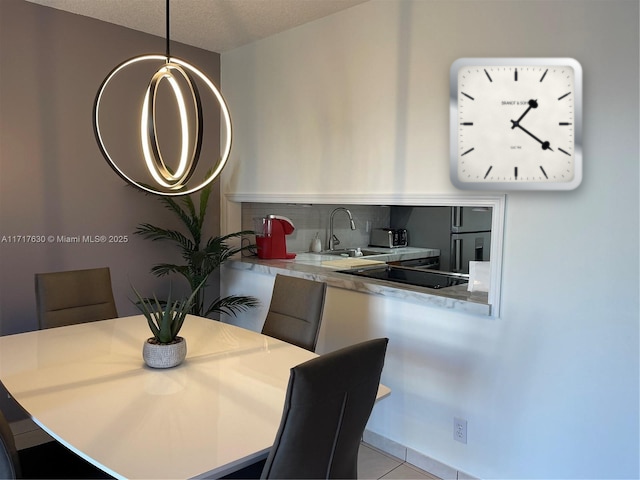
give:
1.21
